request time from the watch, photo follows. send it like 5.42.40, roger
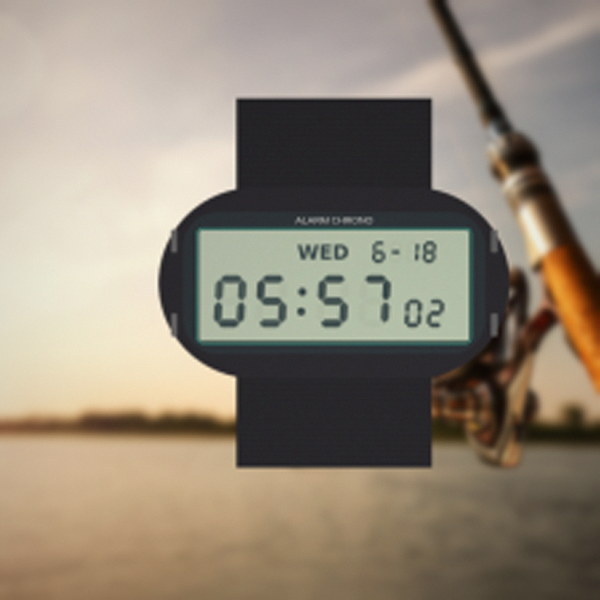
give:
5.57.02
